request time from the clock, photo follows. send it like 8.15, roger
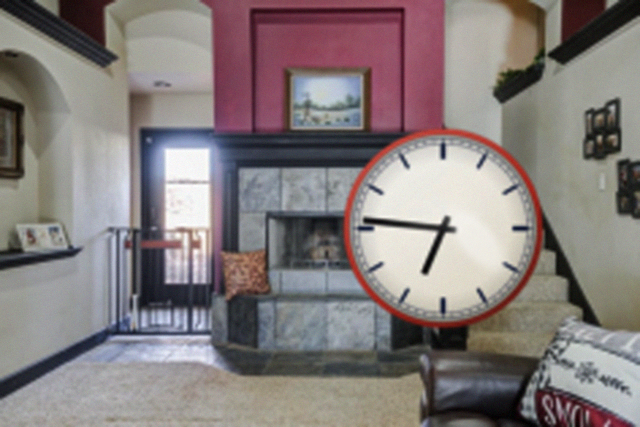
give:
6.46
